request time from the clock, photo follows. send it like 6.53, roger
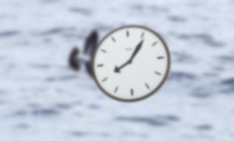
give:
8.06
